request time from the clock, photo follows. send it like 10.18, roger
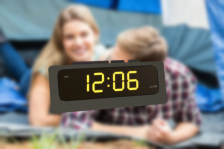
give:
12.06
